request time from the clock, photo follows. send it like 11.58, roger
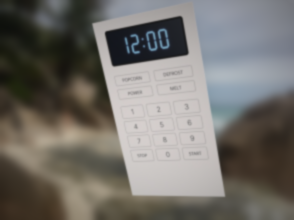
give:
12.00
